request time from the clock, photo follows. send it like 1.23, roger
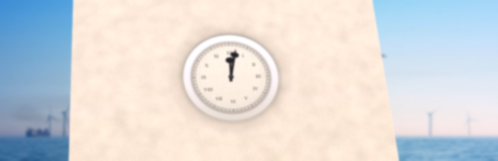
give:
12.02
